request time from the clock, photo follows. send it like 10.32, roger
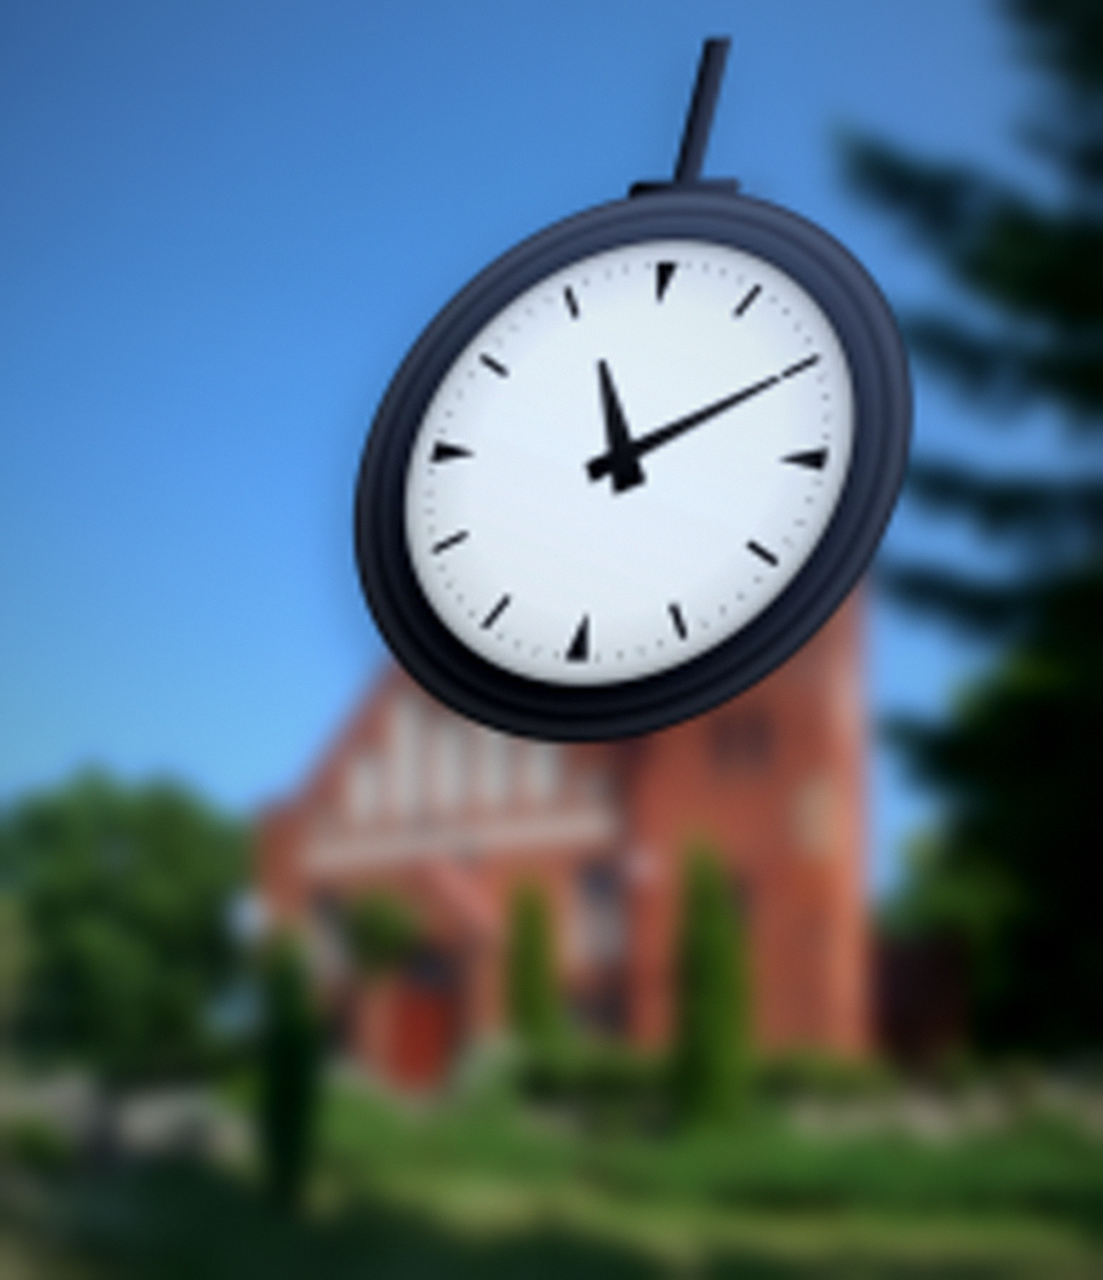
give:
11.10
